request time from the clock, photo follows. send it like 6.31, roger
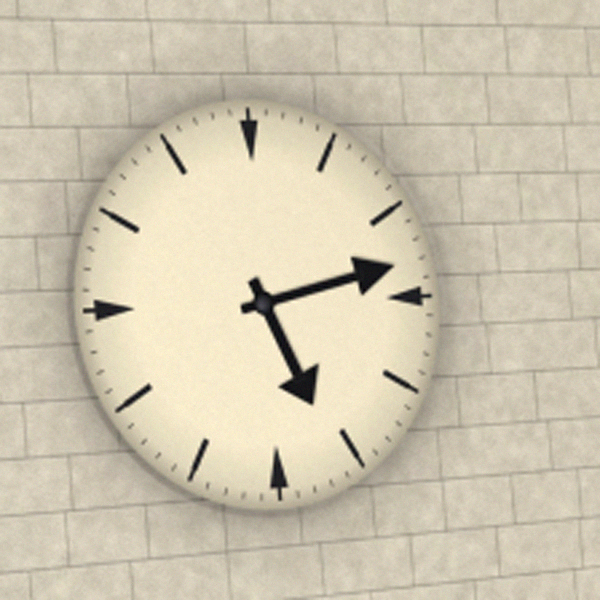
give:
5.13
